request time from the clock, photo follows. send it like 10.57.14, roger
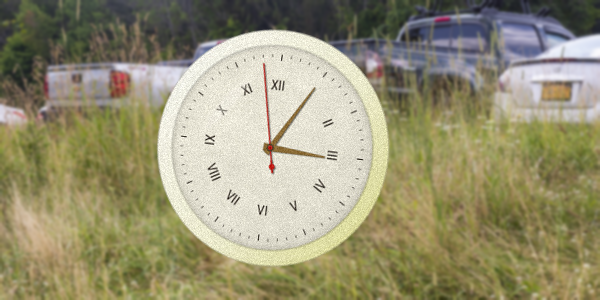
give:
3.04.58
